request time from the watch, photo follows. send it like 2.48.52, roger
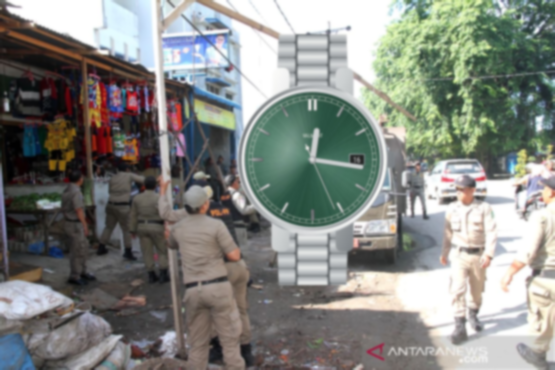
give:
12.16.26
